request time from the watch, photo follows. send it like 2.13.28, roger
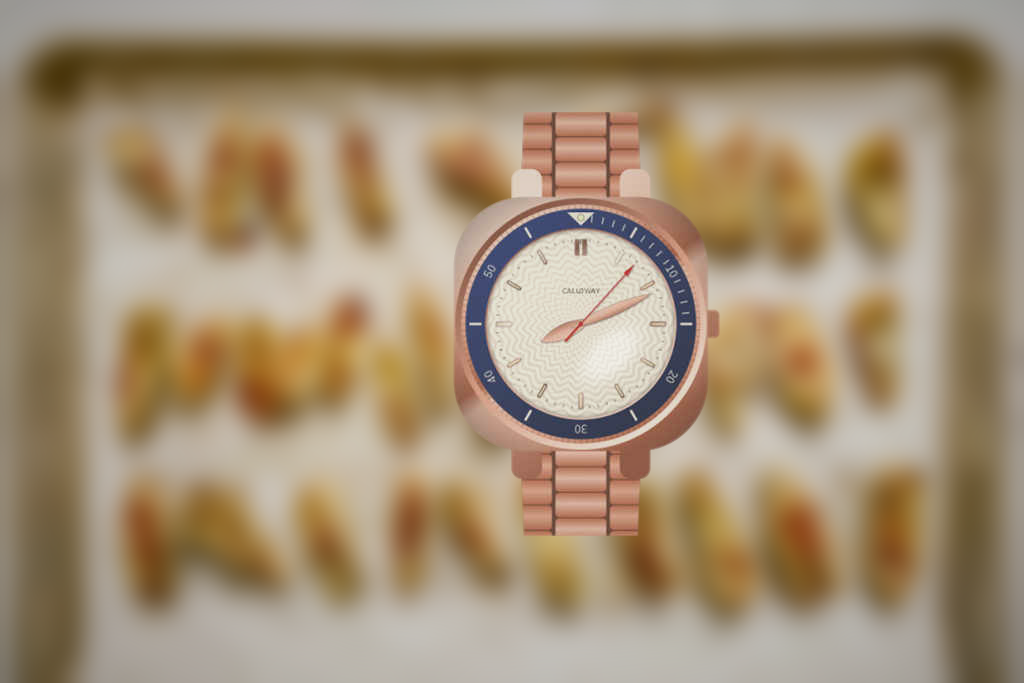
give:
8.11.07
